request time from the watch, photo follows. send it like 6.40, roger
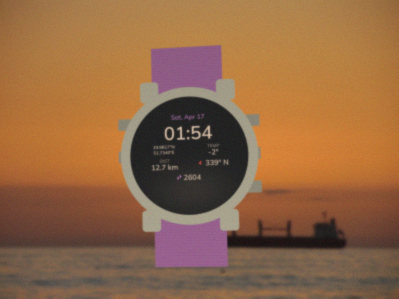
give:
1.54
